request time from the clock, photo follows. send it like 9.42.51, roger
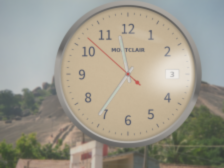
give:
11.35.52
